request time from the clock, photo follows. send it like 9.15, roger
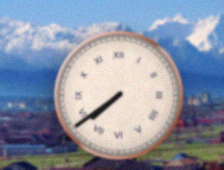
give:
7.39
